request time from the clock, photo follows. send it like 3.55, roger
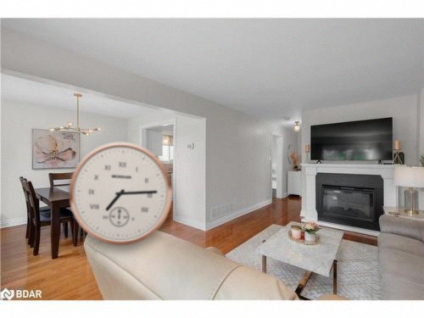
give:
7.14
